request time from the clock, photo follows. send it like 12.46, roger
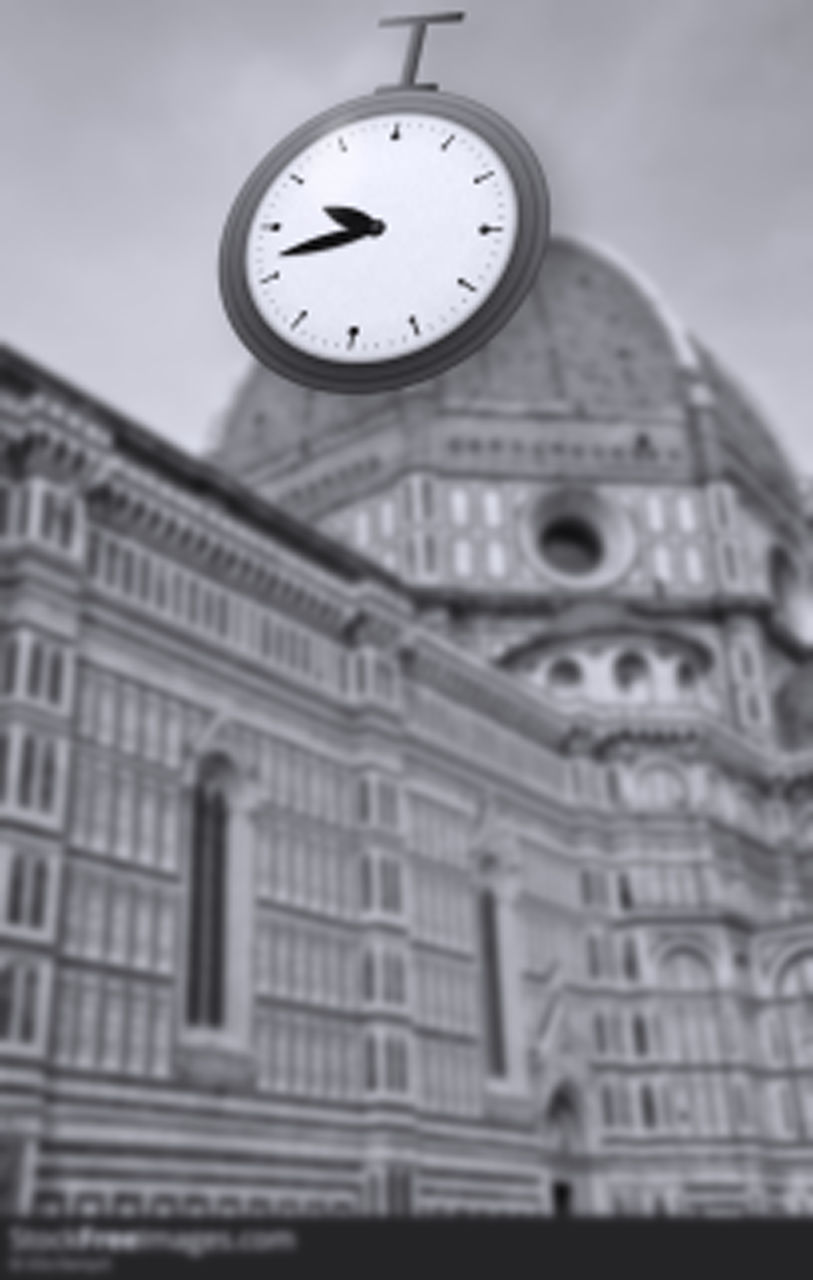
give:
9.42
